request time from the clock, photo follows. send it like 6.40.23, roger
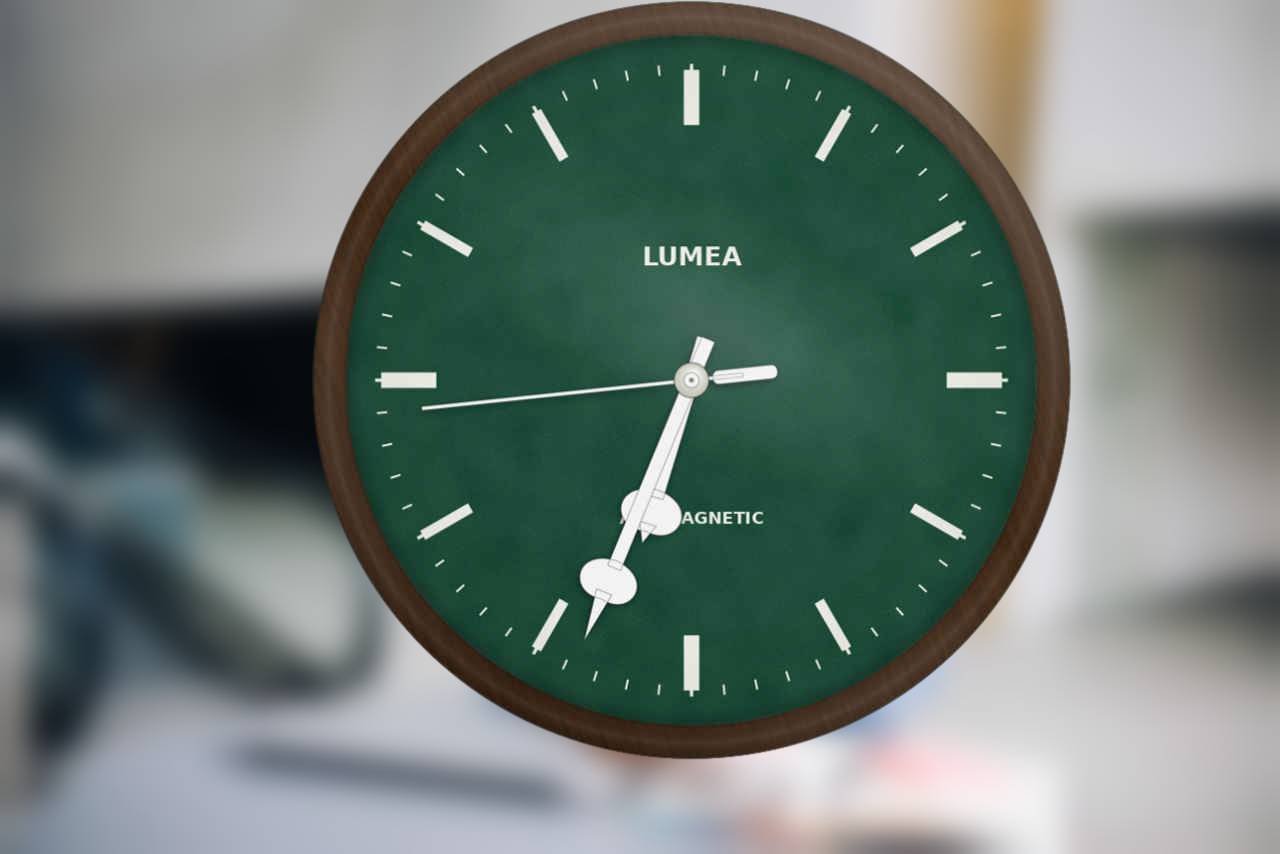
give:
6.33.44
